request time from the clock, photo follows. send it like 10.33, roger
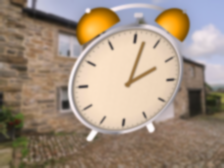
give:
2.02
